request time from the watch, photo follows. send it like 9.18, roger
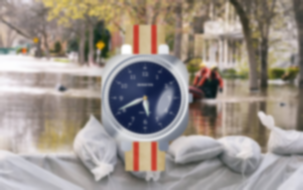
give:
5.41
